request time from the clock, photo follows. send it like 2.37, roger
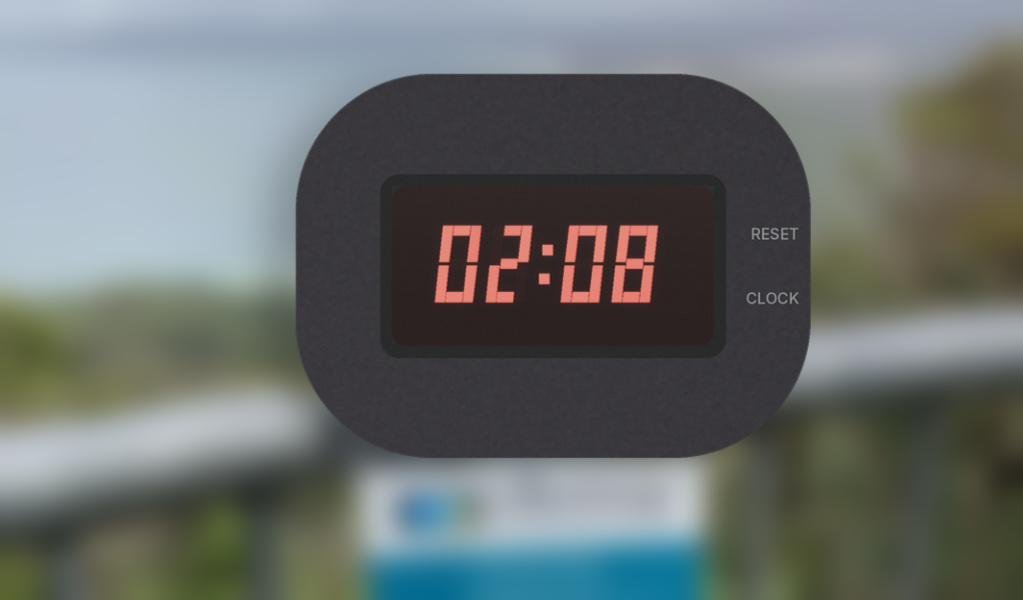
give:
2.08
